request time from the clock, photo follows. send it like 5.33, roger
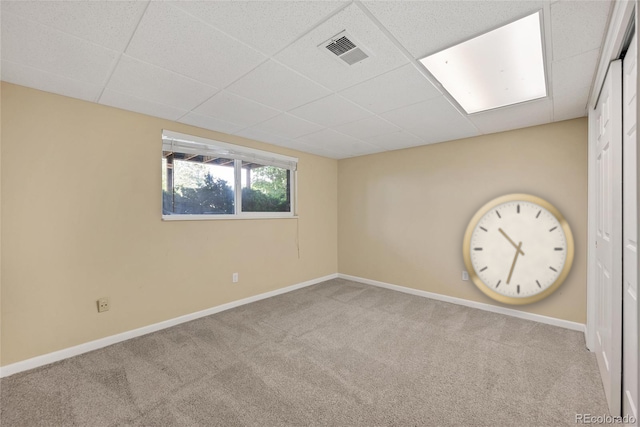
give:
10.33
